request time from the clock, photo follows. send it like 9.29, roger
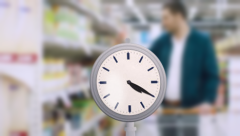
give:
4.20
